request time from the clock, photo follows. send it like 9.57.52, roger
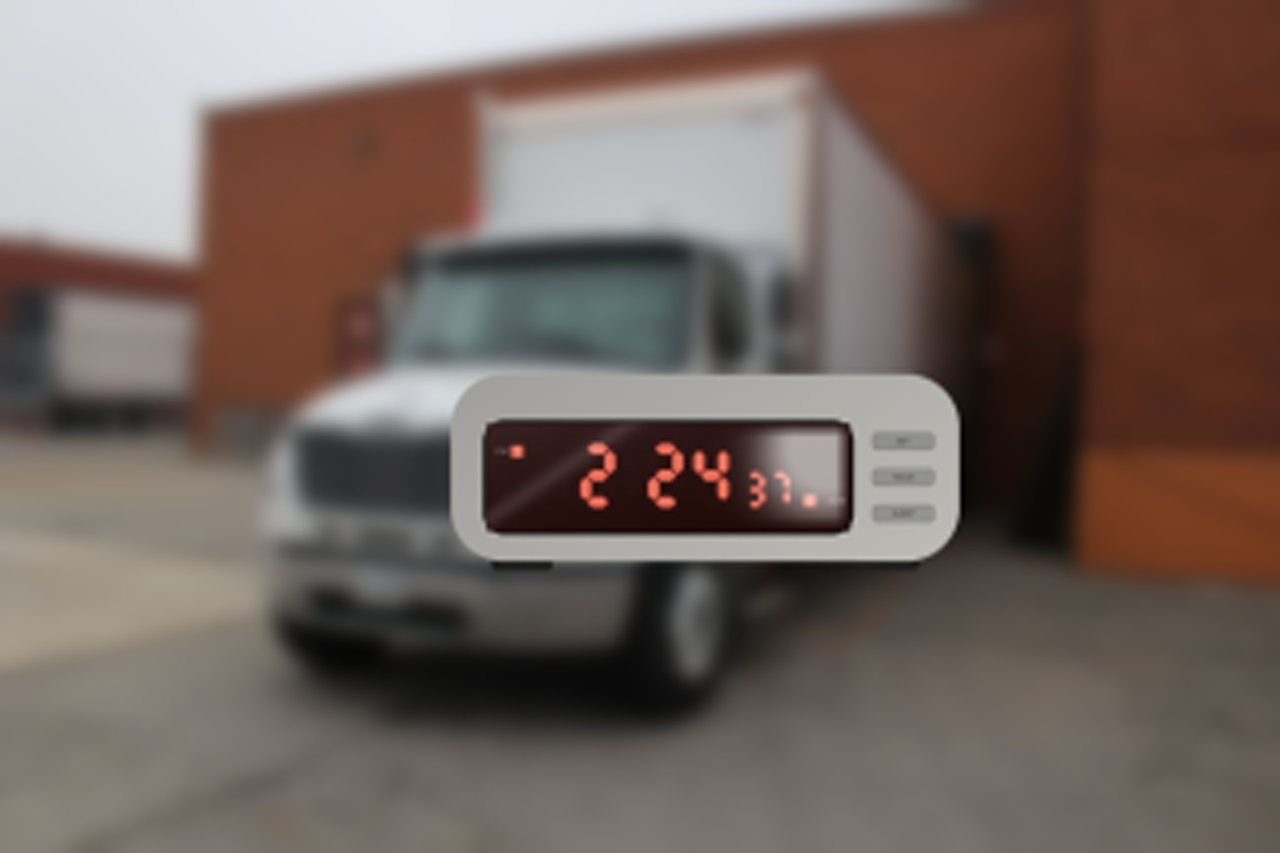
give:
2.24.37
